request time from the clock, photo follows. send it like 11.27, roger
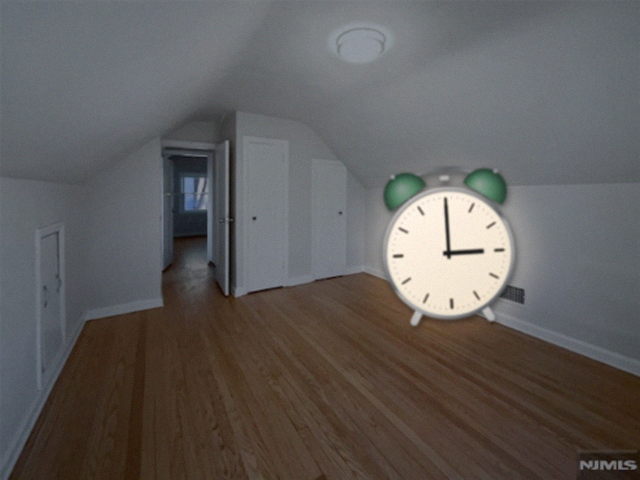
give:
3.00
